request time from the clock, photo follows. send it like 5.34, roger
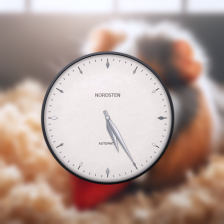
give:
5.25
